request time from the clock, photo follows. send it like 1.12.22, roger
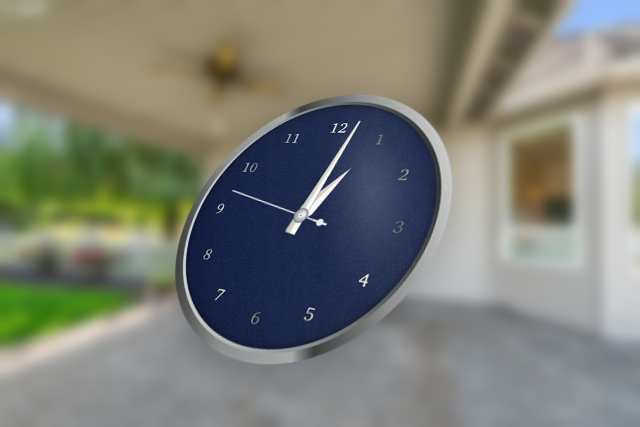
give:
1.01.47
